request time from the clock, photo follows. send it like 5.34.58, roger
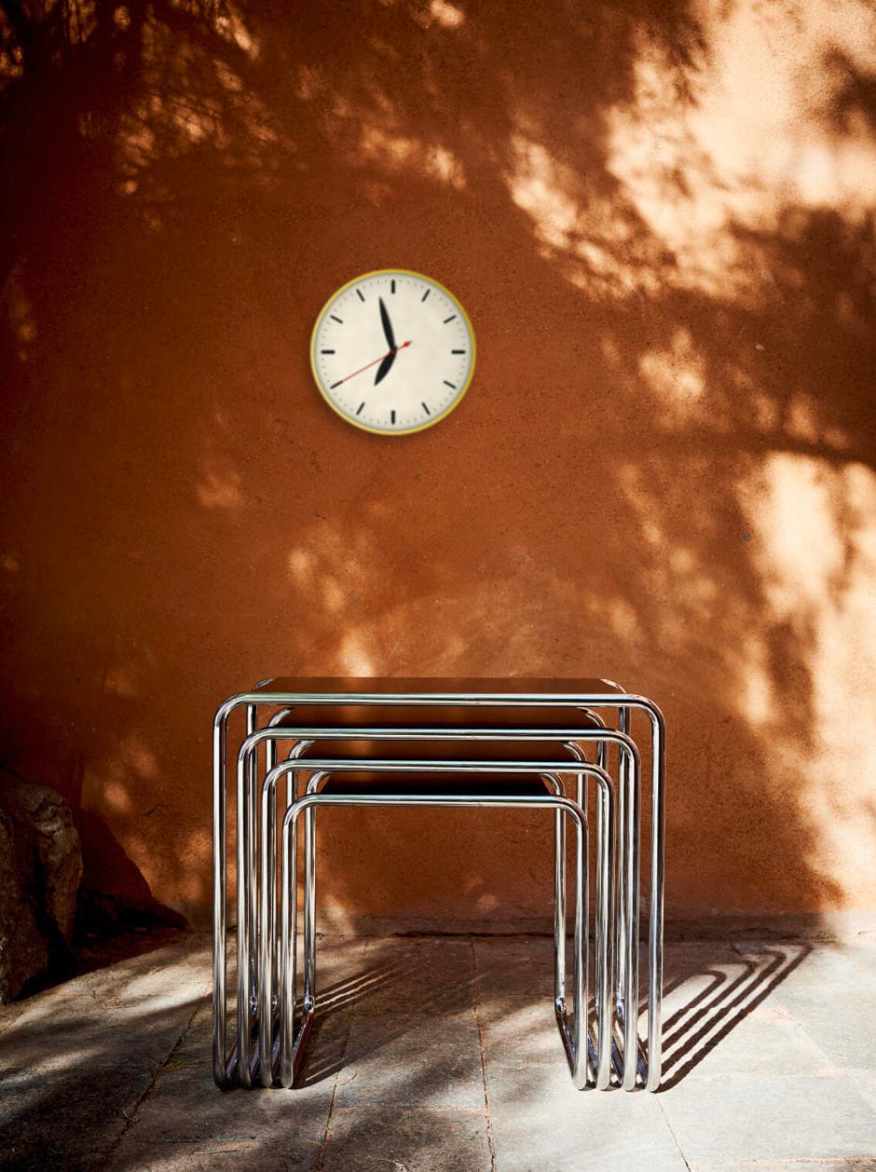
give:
6.57.40
